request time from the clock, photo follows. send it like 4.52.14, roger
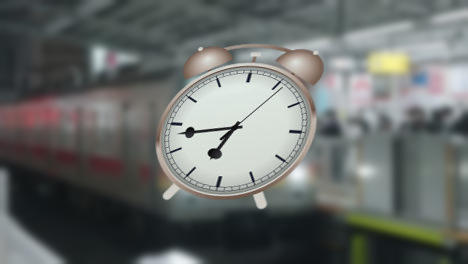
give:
6.43.06
